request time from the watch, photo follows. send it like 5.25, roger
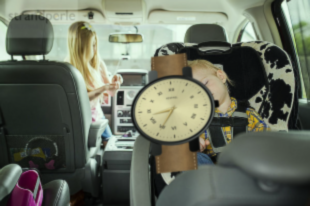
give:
8.35
